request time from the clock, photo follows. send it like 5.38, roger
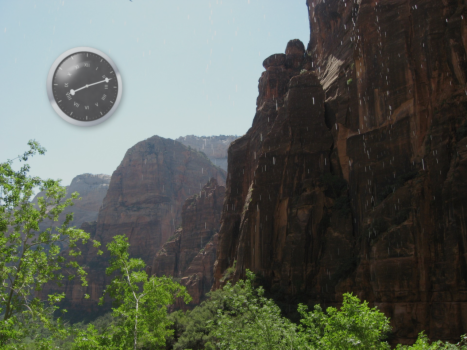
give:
8.12
